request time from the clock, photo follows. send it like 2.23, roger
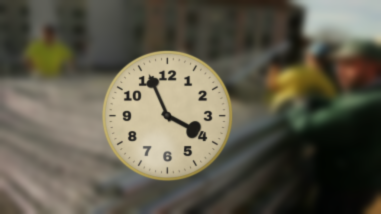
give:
3.56
